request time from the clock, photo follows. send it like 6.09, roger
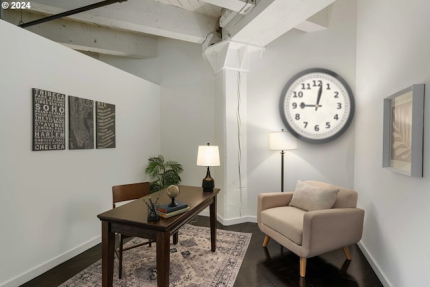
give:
9.02
